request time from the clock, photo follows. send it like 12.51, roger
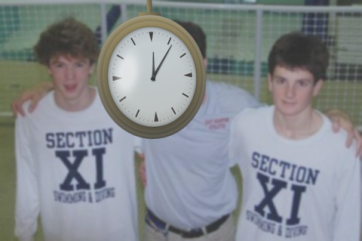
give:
12.06
